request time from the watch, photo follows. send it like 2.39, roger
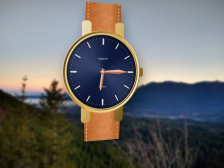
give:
6.15
